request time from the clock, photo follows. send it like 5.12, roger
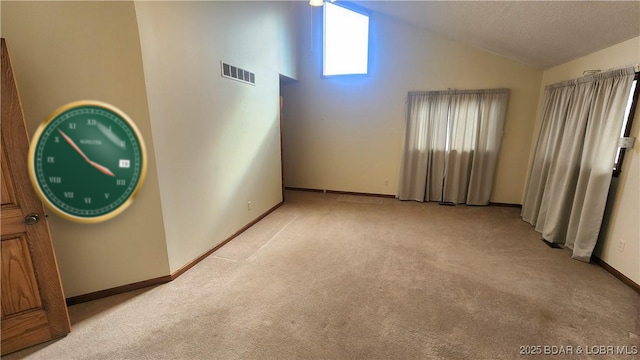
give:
3.52
